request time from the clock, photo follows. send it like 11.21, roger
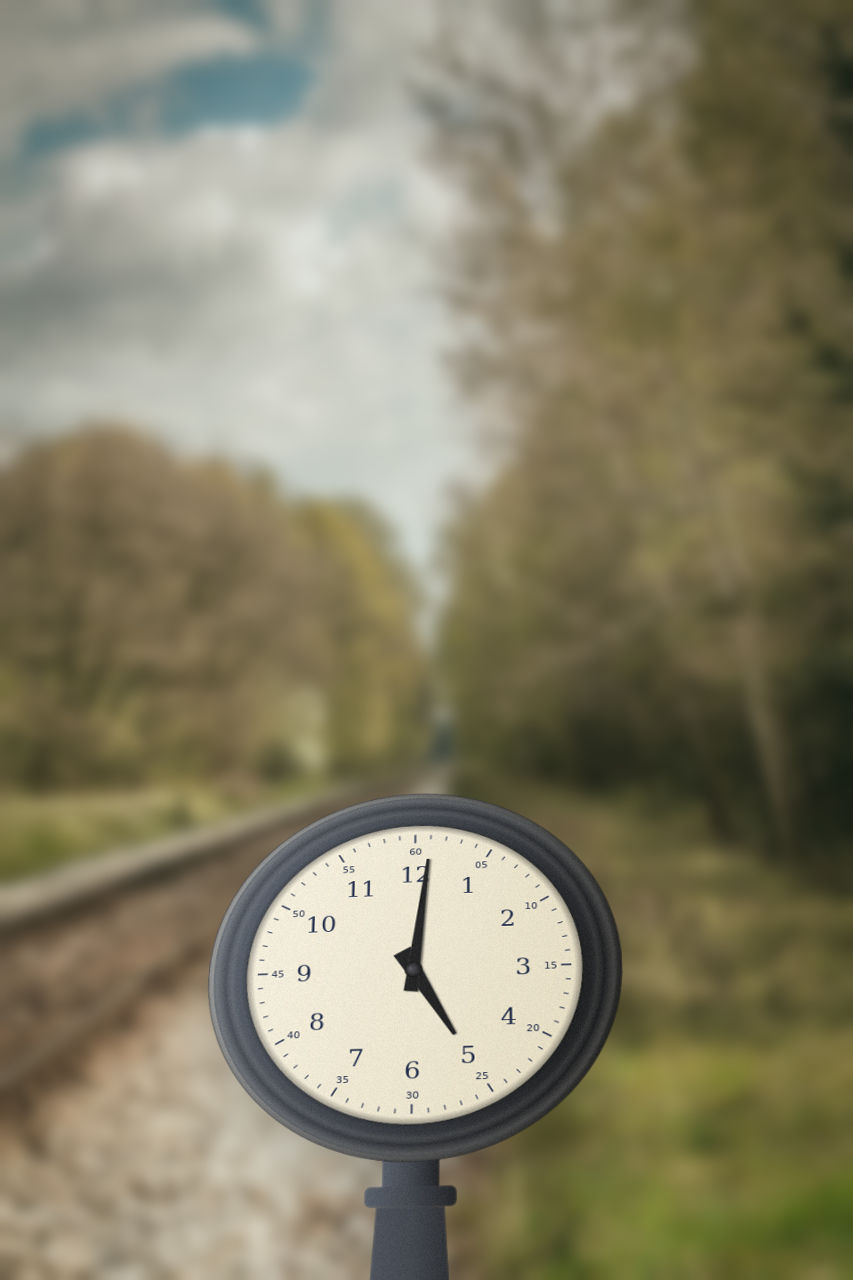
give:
5.01
